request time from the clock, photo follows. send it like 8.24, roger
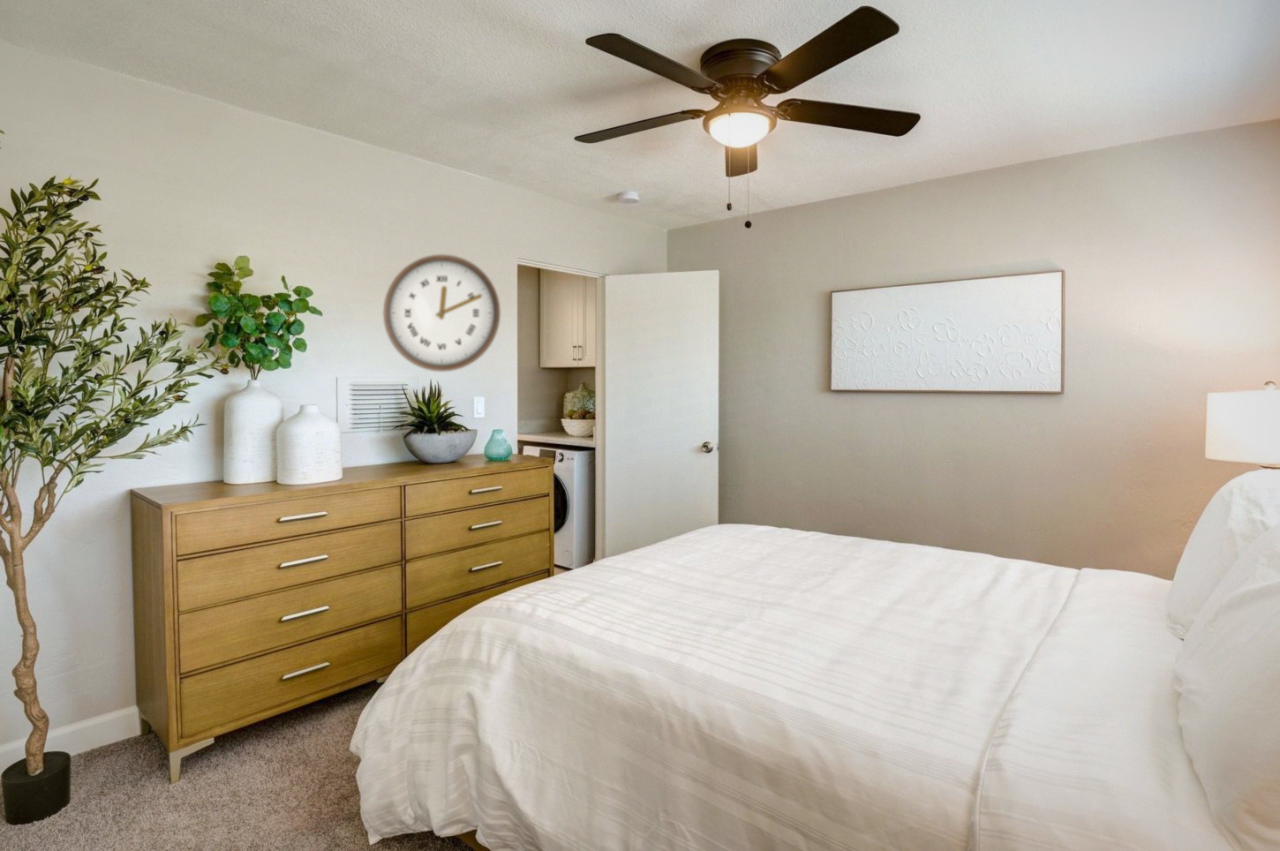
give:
12.11
